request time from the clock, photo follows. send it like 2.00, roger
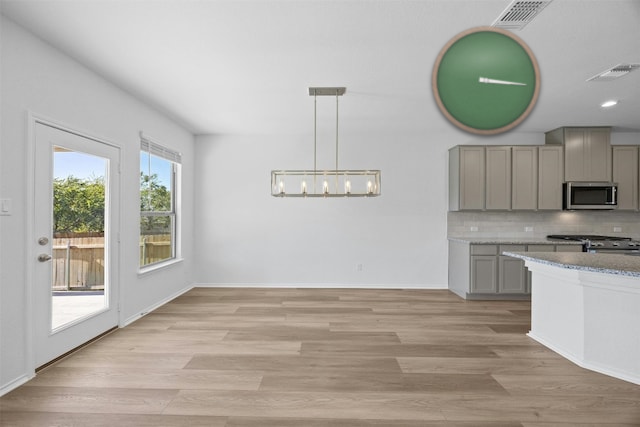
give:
3.16
